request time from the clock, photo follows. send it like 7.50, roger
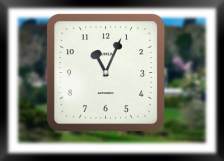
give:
11.04
